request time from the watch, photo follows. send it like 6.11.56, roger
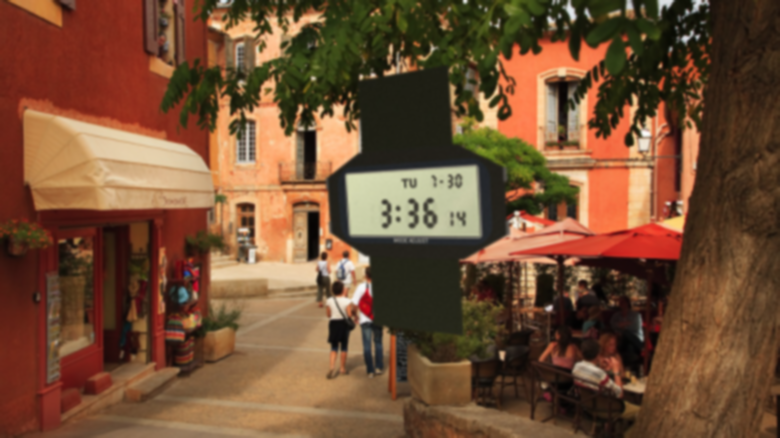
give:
3.36.14
